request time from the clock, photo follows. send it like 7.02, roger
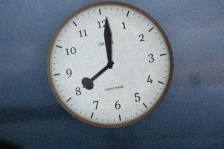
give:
8.01
